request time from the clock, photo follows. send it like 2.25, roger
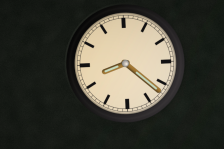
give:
8.22
